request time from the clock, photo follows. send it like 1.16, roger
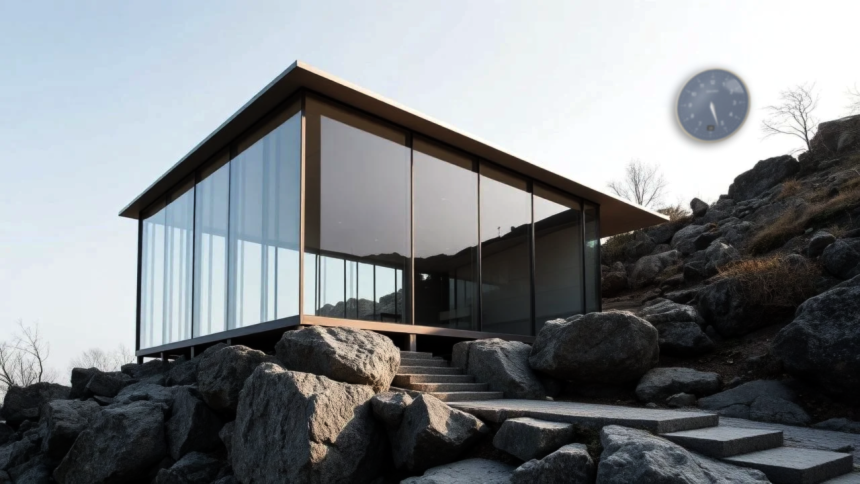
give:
5.27
